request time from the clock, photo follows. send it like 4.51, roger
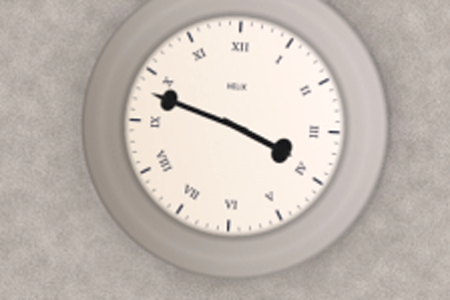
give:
3.48
